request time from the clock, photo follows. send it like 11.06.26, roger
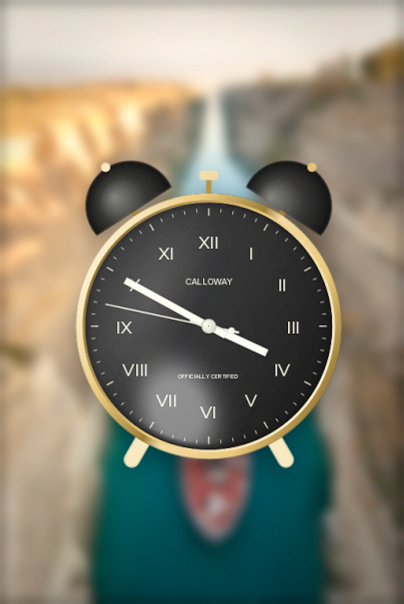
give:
3.49.47
